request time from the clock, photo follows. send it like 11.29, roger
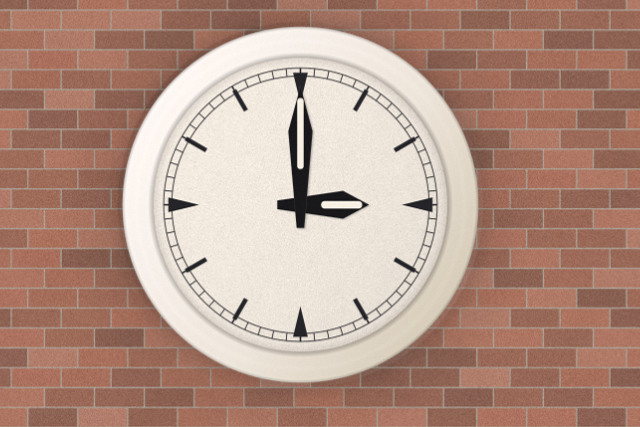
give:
3.00
